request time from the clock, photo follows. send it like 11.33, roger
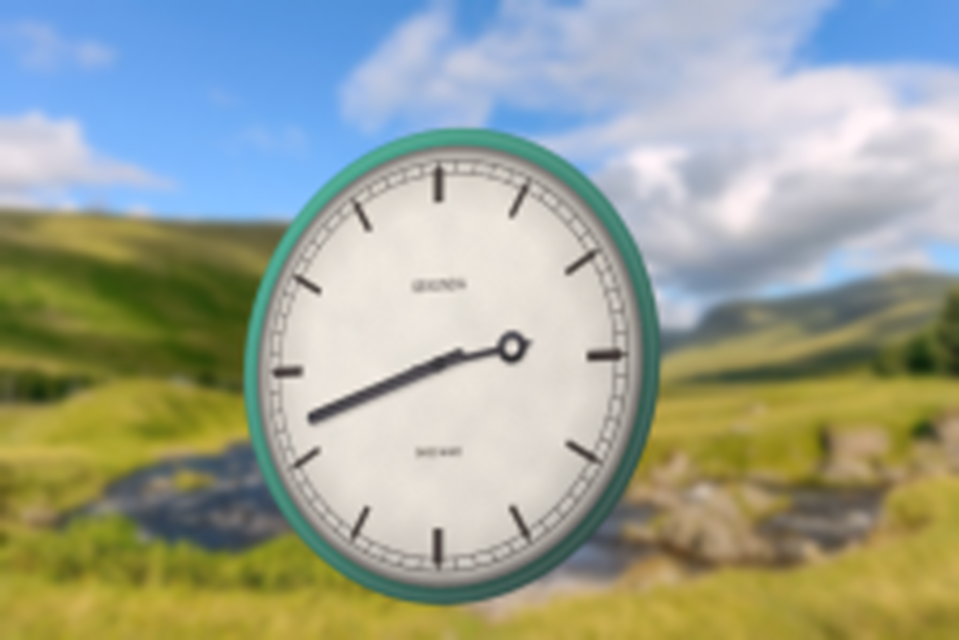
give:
2.42
